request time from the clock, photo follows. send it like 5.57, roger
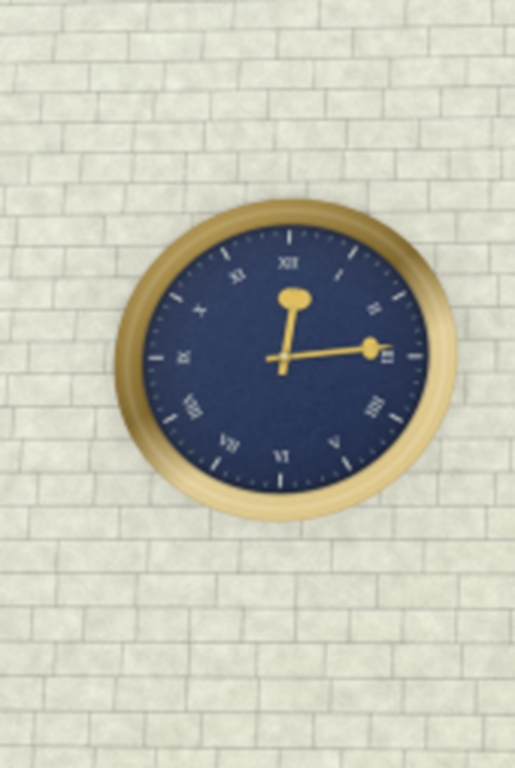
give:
12.14
